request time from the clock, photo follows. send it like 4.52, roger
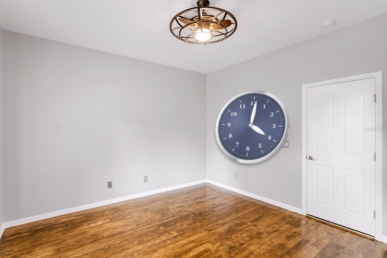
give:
4.01
